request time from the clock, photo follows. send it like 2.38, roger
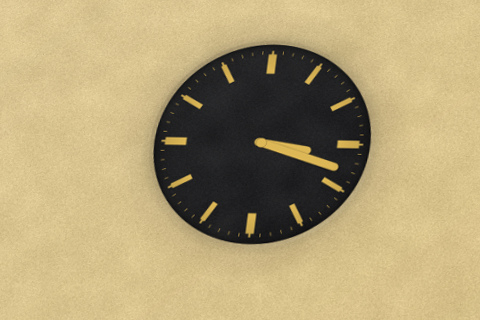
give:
3.18
